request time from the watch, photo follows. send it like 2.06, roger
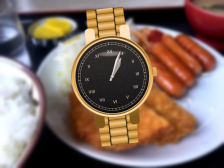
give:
1.04
